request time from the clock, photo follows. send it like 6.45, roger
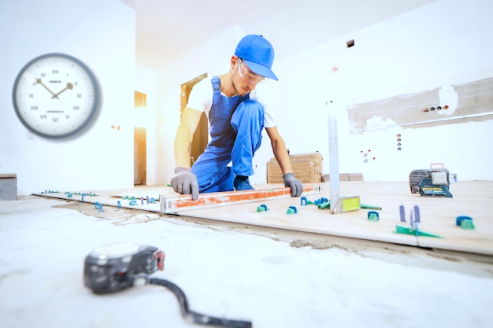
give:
1.52
